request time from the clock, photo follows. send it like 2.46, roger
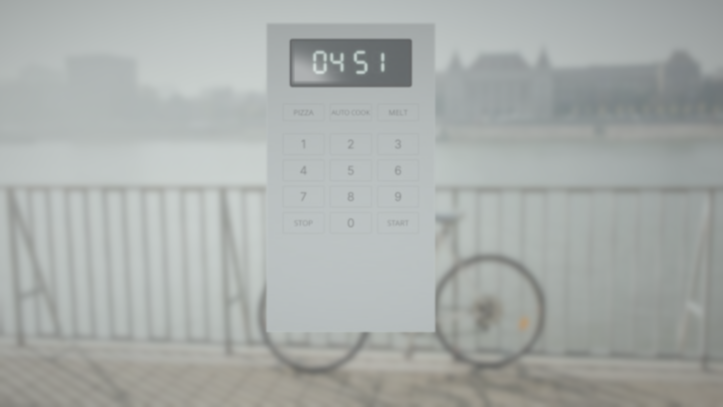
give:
4.51
